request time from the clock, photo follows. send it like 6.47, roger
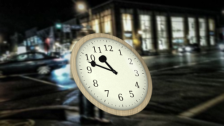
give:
10.48
